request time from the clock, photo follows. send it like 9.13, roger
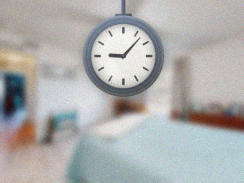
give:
9.07
